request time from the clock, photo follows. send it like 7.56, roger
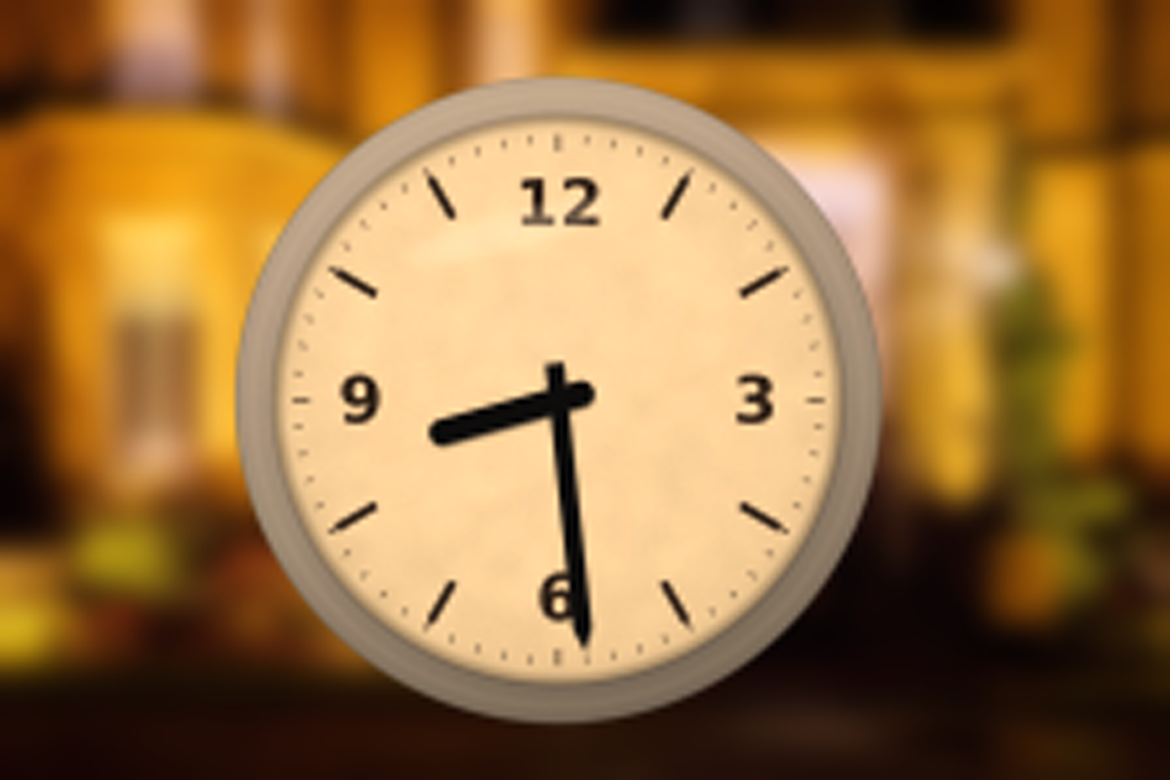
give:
8.29
